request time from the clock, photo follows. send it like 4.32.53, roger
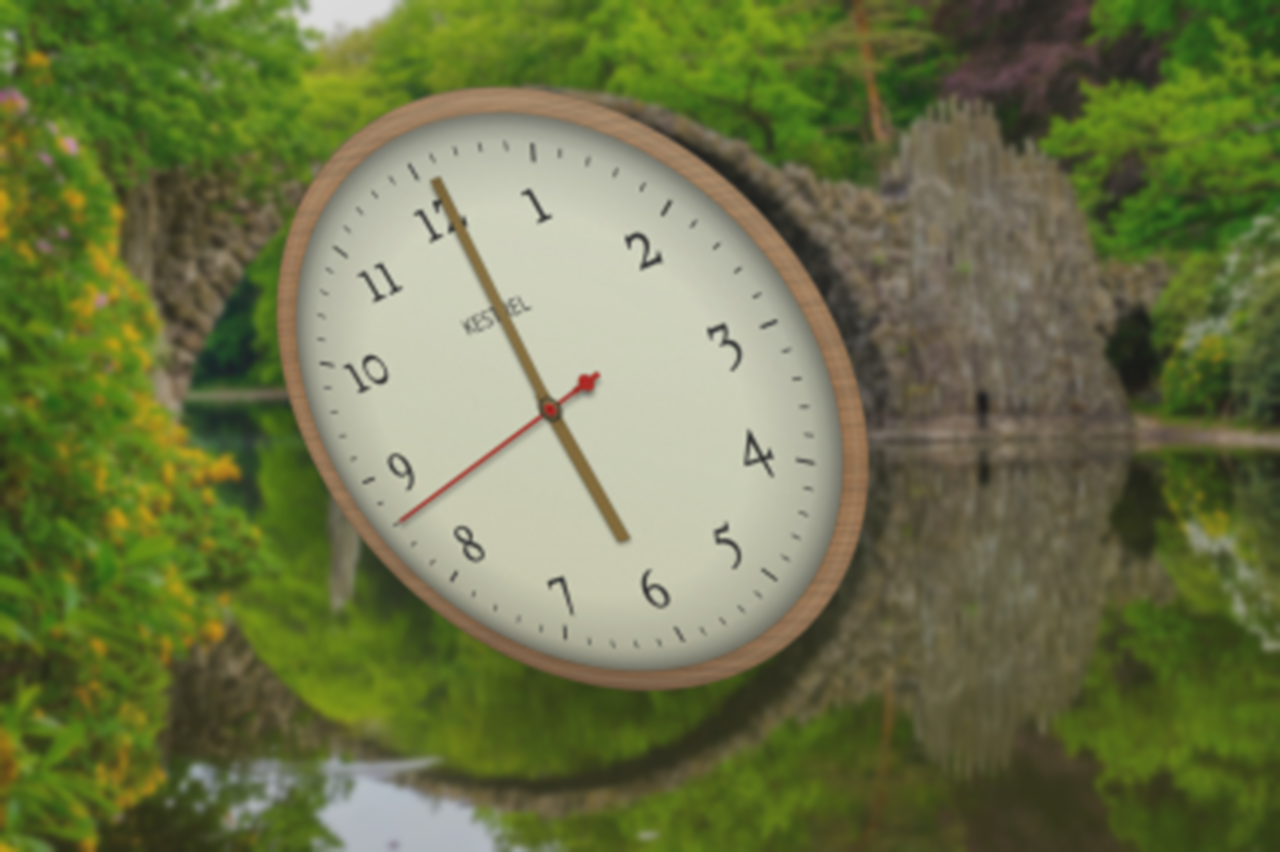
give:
6.00.43
